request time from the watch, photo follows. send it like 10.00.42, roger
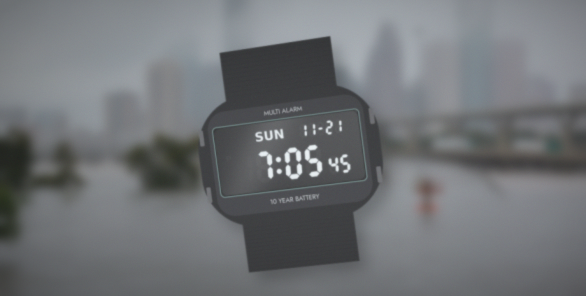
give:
7.05.45
